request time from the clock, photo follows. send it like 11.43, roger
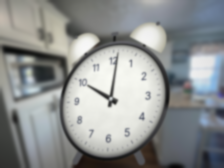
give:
10.01
